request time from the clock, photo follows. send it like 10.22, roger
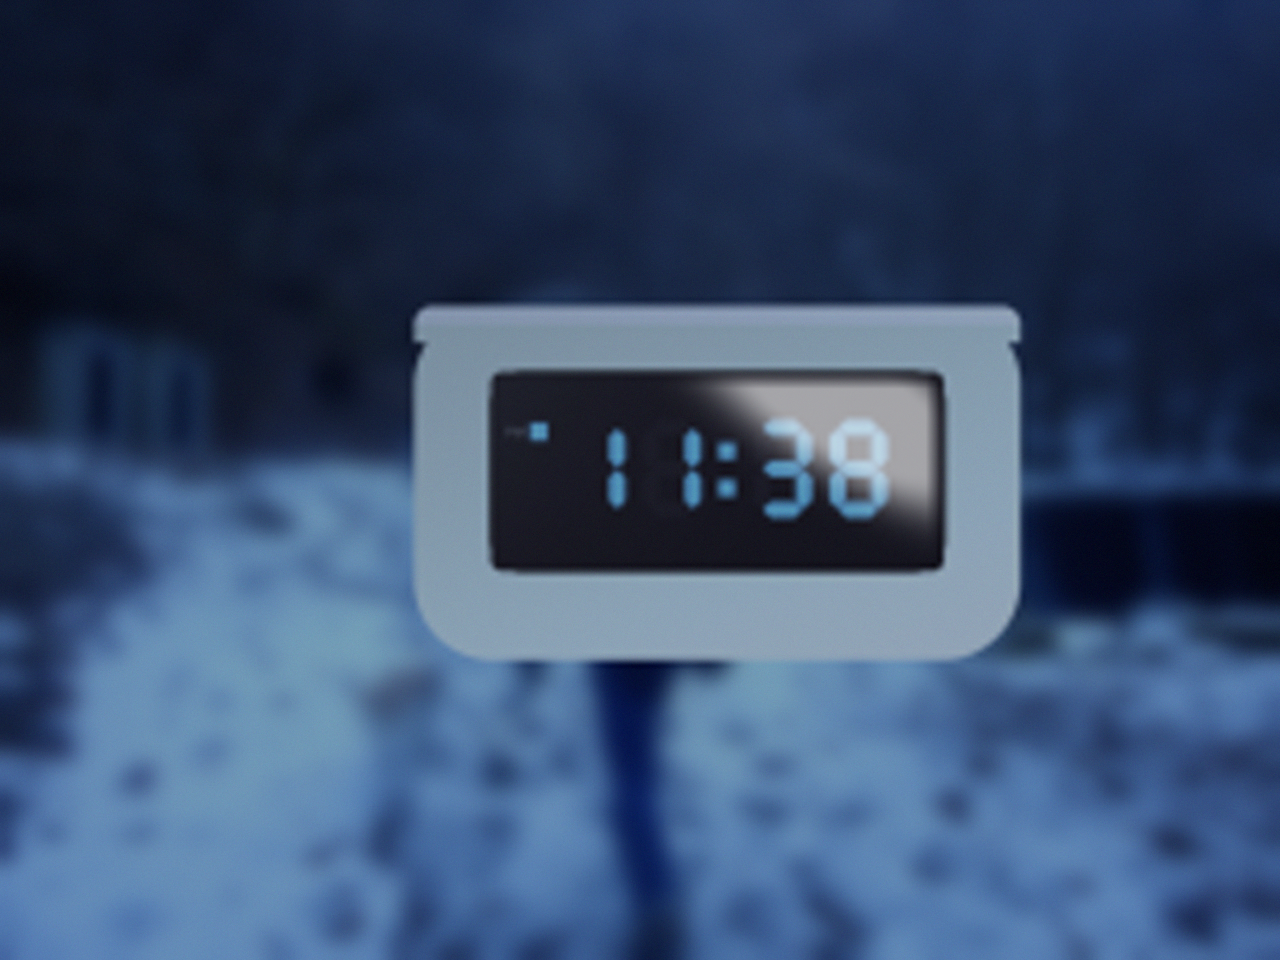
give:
11.38
